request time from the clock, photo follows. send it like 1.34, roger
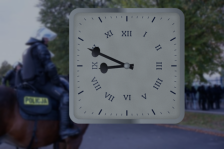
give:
8.49
